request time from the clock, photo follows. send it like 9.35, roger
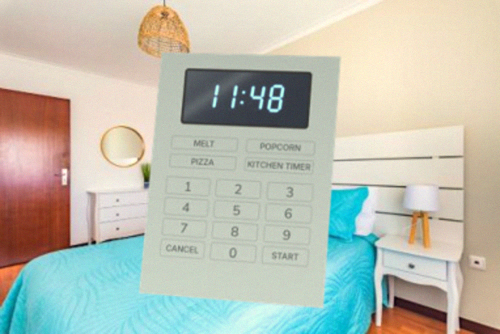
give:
11.48
